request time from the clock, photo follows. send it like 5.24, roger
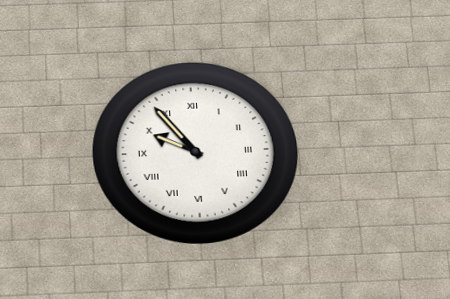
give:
9.54
